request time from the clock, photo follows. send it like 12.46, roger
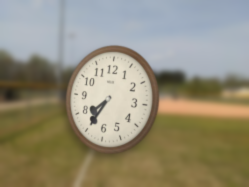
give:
7.35
